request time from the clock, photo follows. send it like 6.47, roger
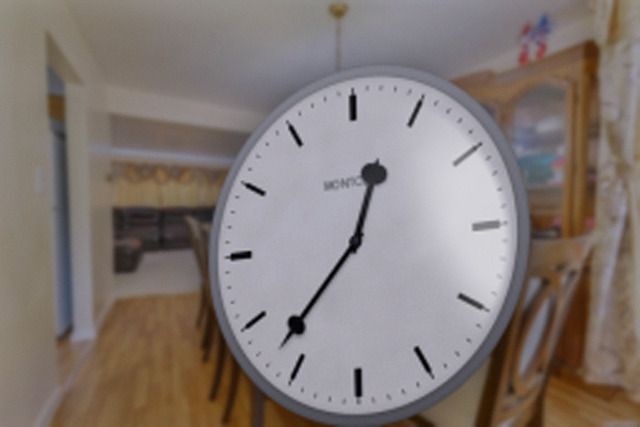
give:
12.37
